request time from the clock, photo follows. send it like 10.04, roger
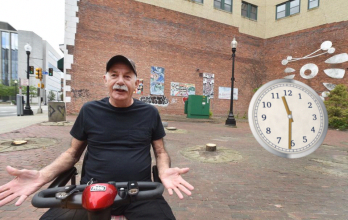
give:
11.31
